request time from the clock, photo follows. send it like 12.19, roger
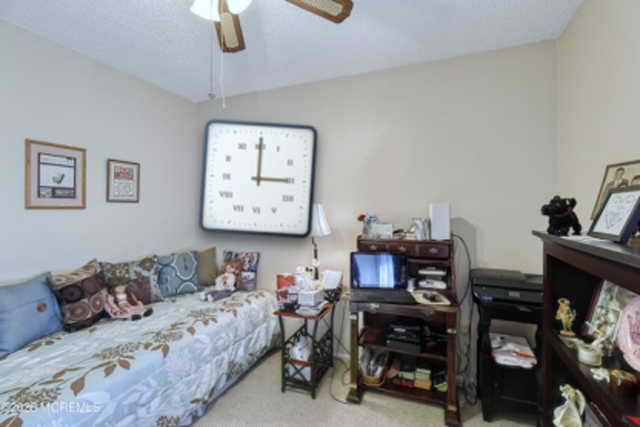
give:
3.00
